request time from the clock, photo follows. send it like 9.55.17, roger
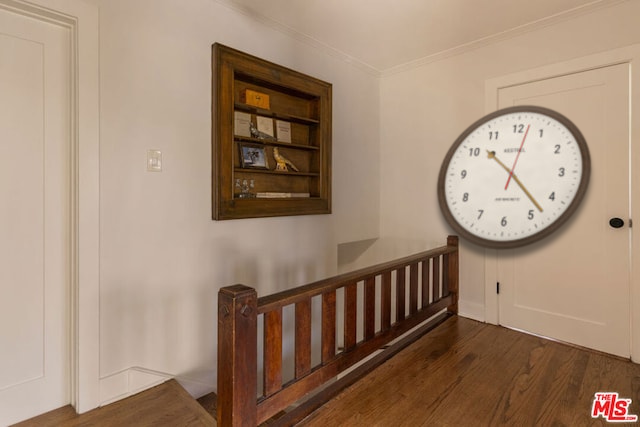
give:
10.23.02
